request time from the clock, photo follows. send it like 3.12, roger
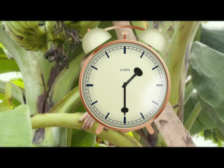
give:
1.30
